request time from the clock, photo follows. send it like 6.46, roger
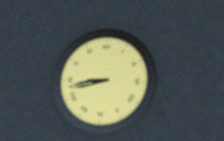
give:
8.43
